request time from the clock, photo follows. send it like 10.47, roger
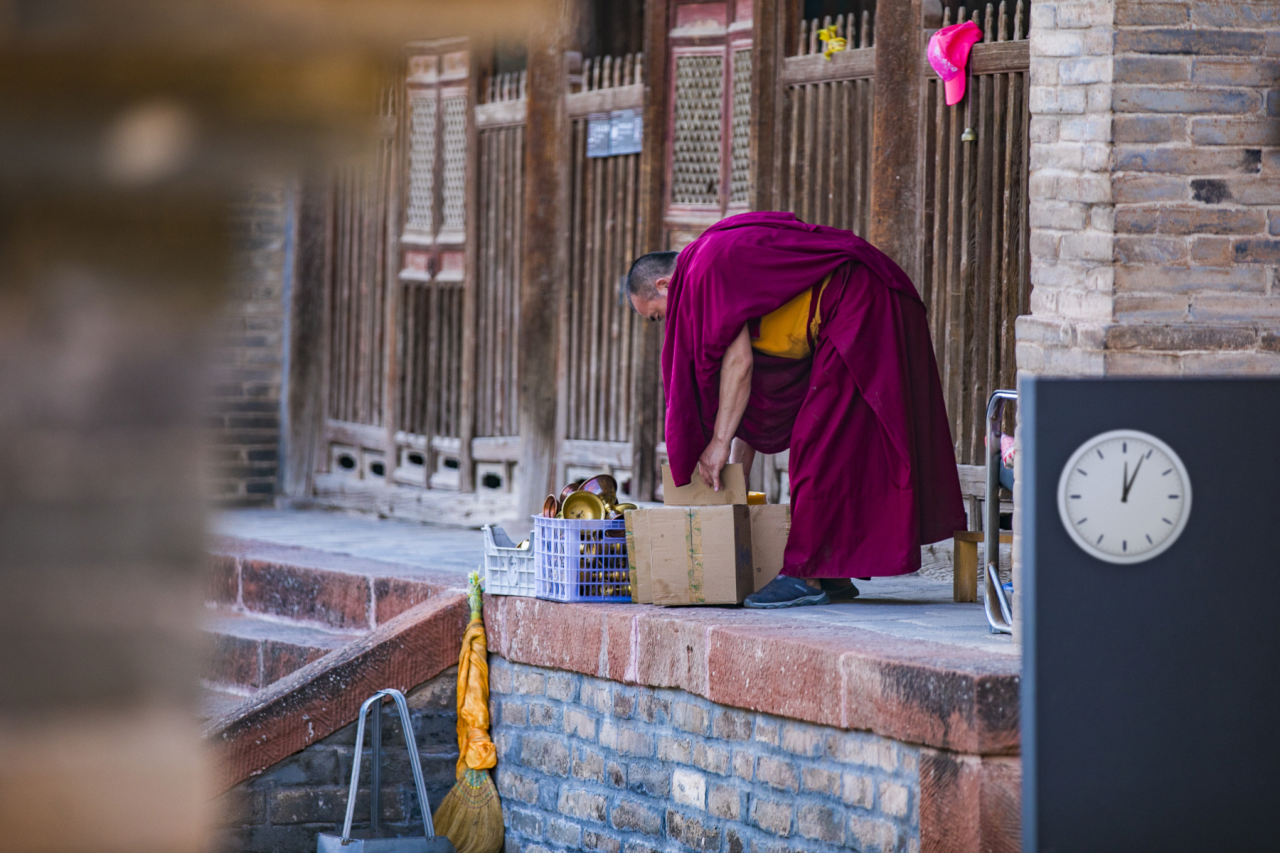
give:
12.04
